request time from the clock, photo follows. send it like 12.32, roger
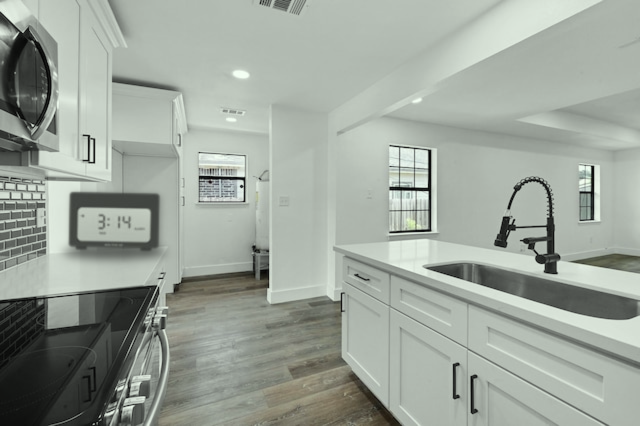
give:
3.14
